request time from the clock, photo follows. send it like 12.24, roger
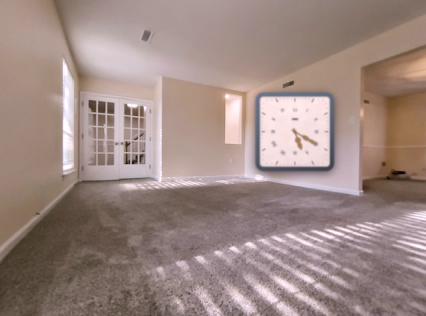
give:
5.20
